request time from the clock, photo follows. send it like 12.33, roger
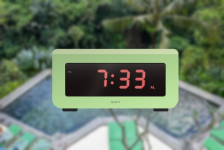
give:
7.33
